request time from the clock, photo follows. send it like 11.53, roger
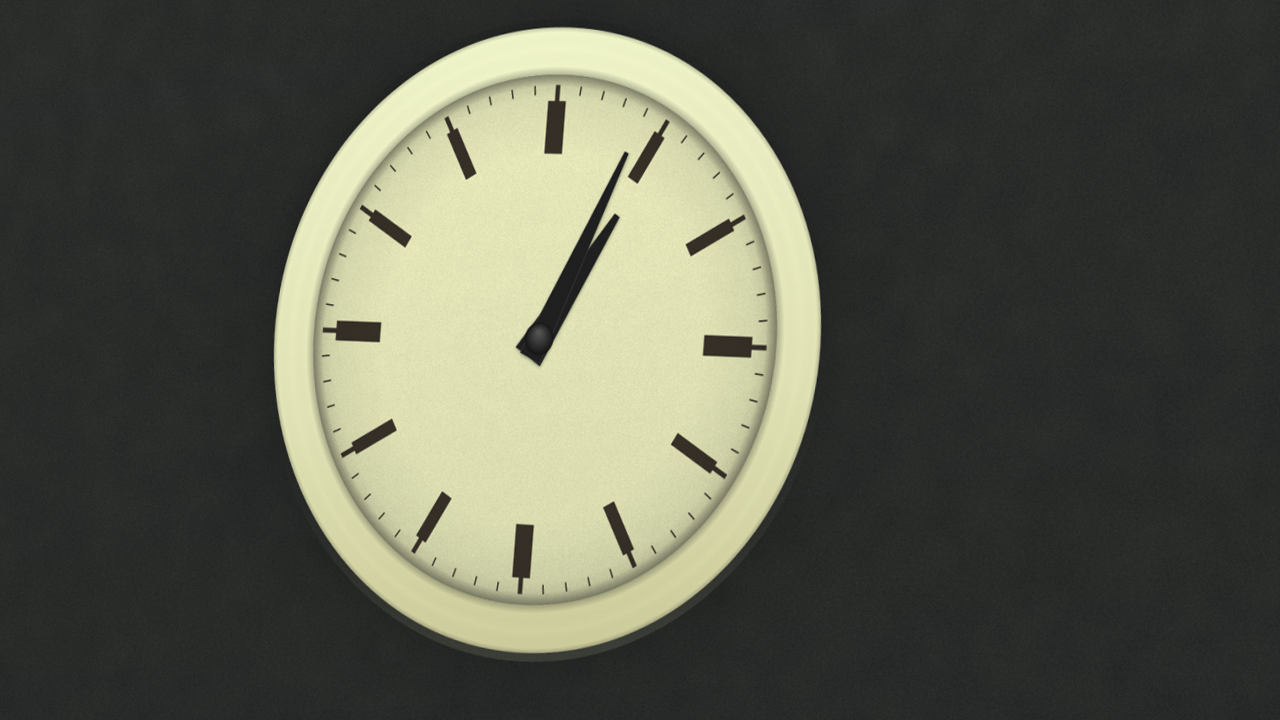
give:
1.04
